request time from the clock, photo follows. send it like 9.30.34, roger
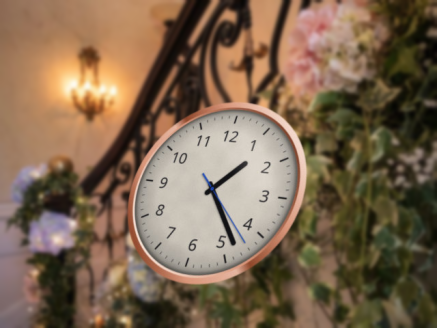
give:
1.23.22
